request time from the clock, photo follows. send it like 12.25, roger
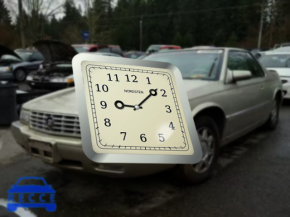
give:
9.08
